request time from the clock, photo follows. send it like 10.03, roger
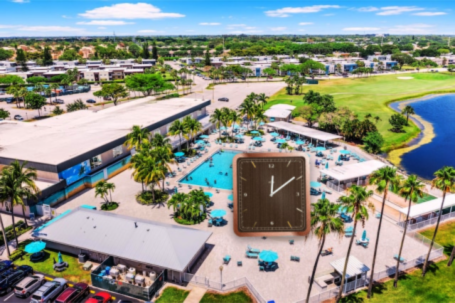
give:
12.09
